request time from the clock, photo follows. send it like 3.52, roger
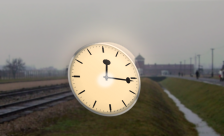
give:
12.16
